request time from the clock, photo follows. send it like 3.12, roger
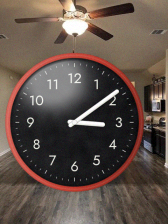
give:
3.09
